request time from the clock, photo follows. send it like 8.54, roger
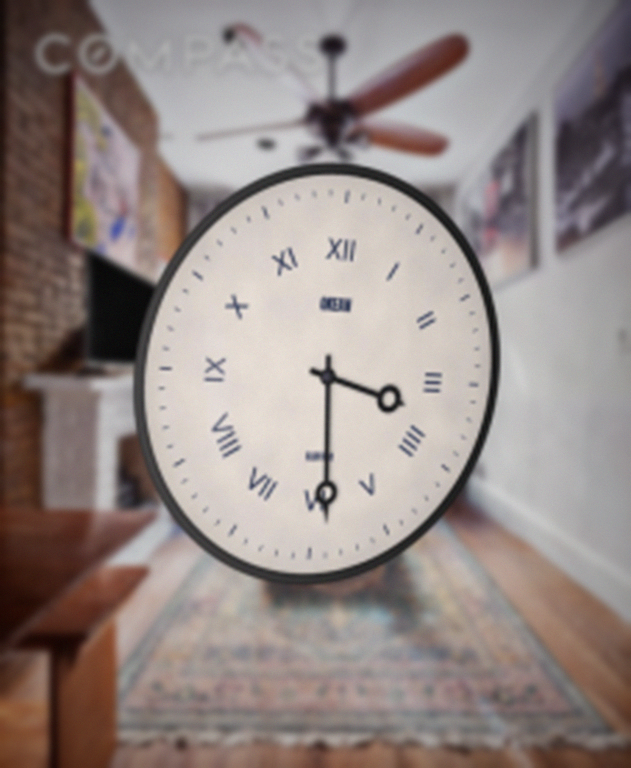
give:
3.29
